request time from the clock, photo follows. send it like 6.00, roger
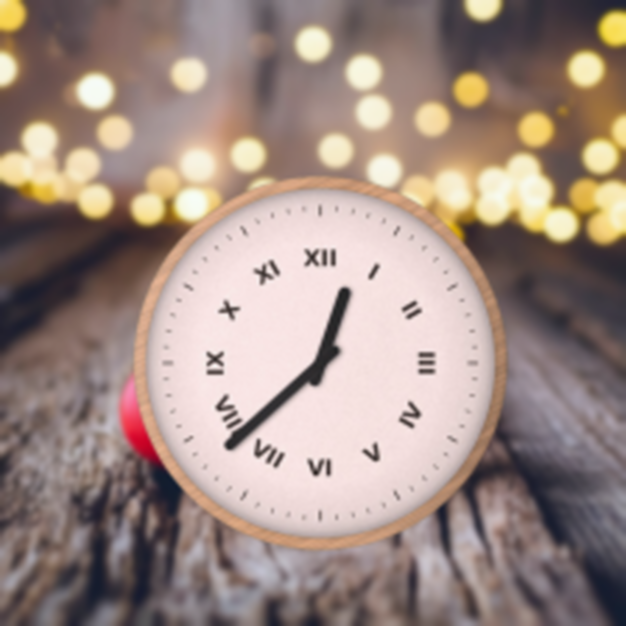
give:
12.38
